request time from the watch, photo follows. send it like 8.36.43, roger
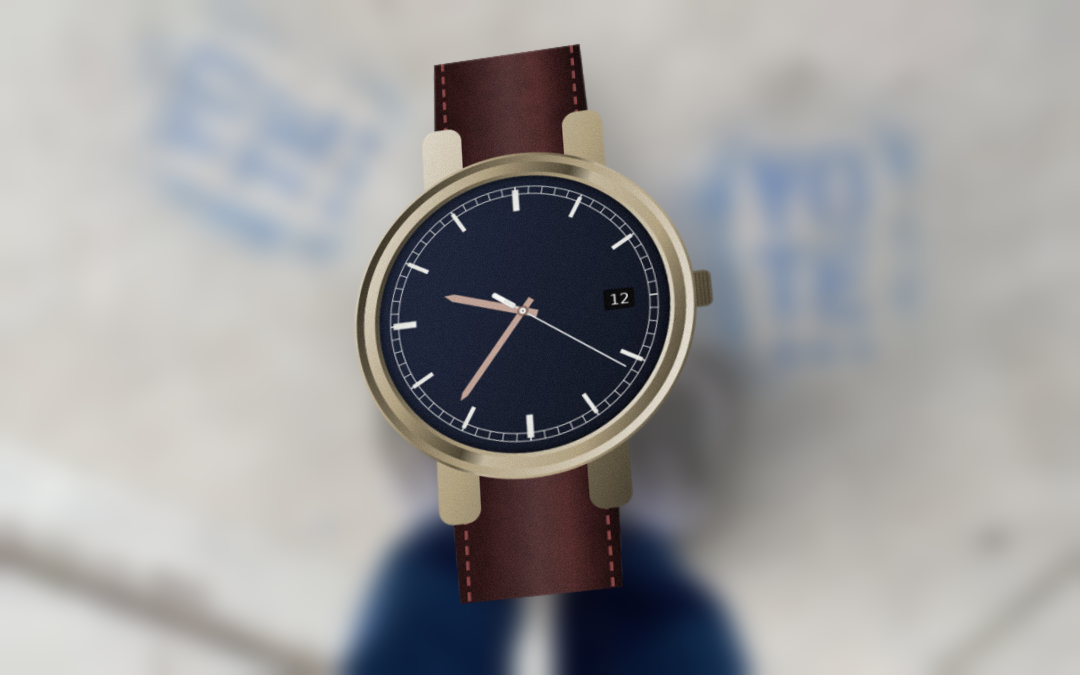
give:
9.36.21
